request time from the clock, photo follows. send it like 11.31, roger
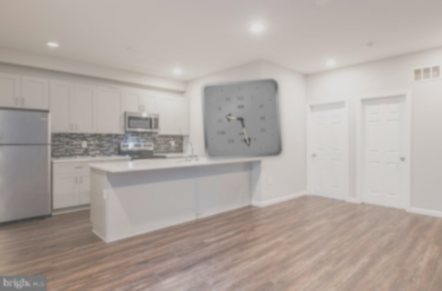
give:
9.28
